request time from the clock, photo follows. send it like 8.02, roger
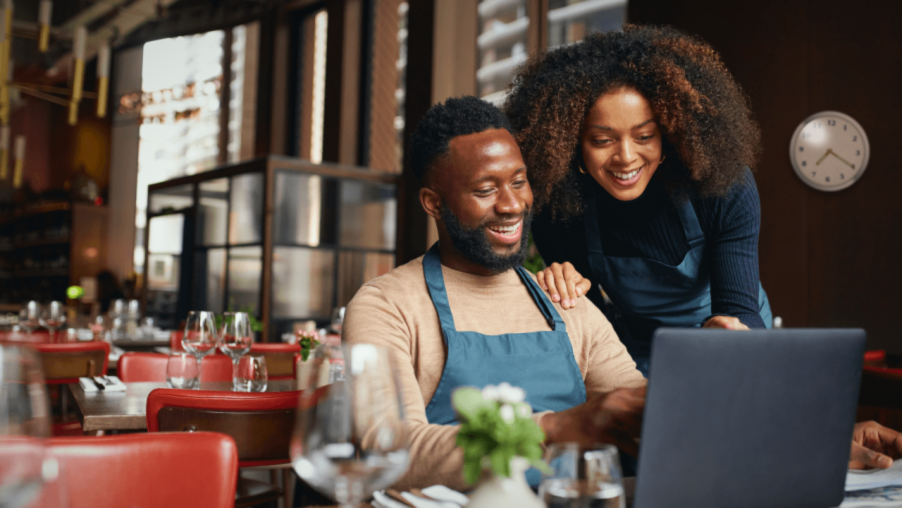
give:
7.20
